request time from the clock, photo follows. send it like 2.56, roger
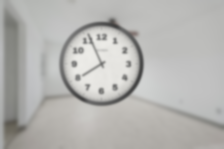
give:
7.56
